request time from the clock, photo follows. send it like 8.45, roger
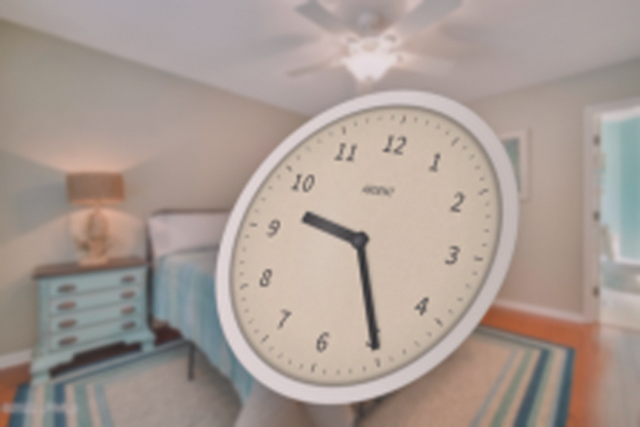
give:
9.25
